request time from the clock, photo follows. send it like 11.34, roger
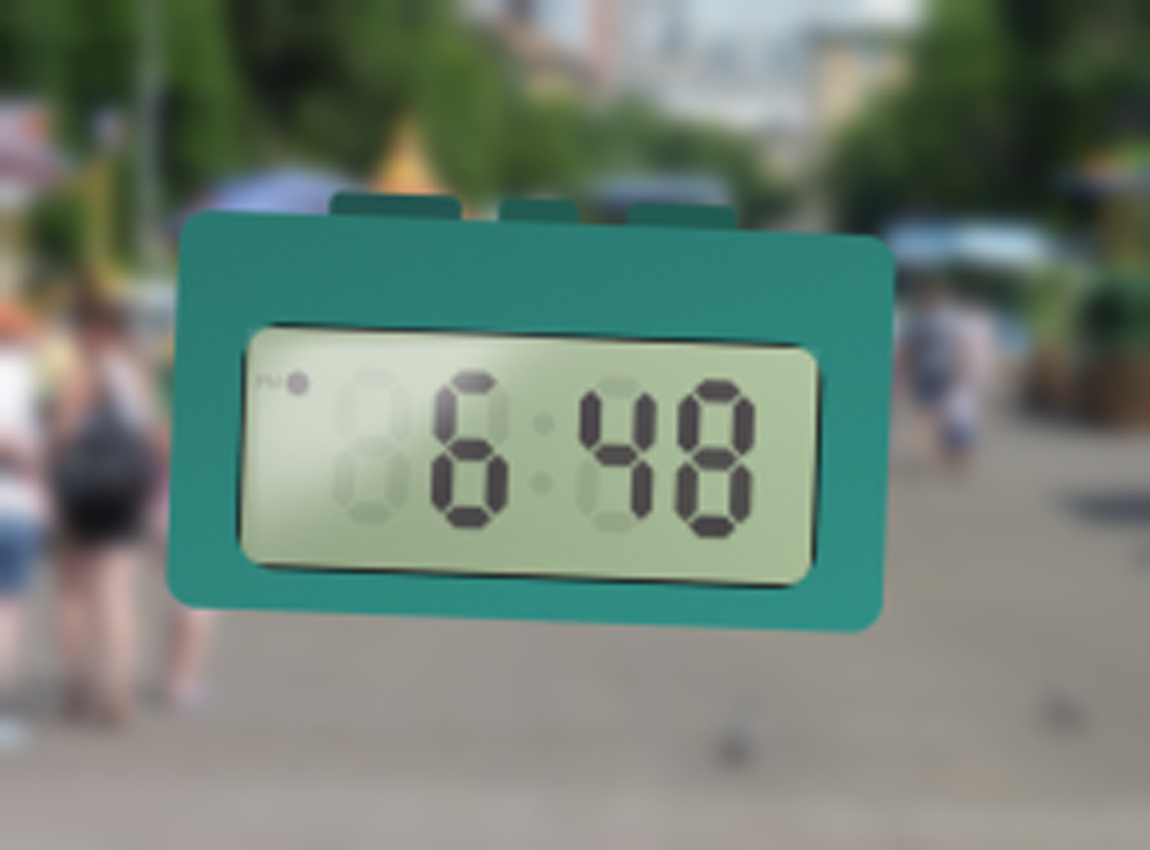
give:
6.48
